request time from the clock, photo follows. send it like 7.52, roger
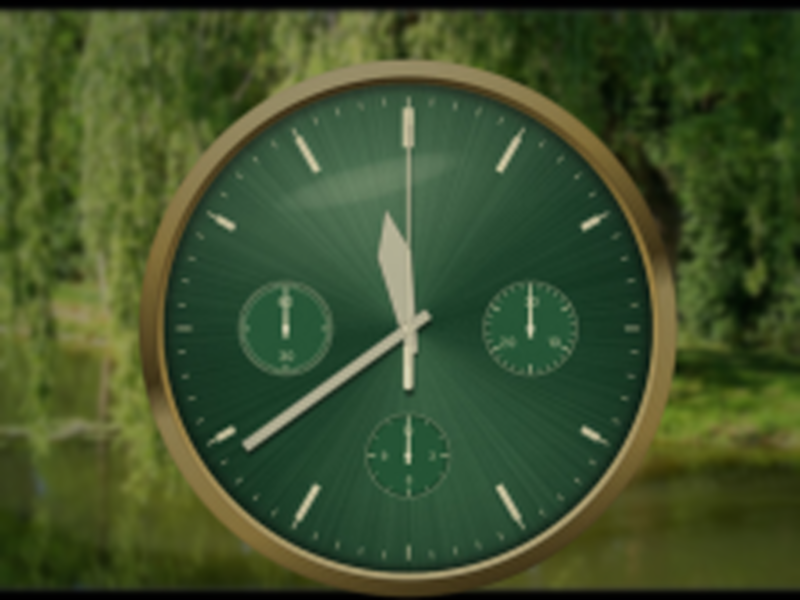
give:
11.39
